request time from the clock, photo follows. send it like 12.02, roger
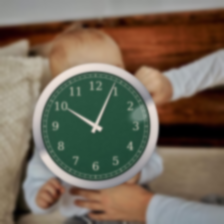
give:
10.04
